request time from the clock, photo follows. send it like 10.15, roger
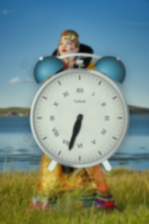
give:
6.33
